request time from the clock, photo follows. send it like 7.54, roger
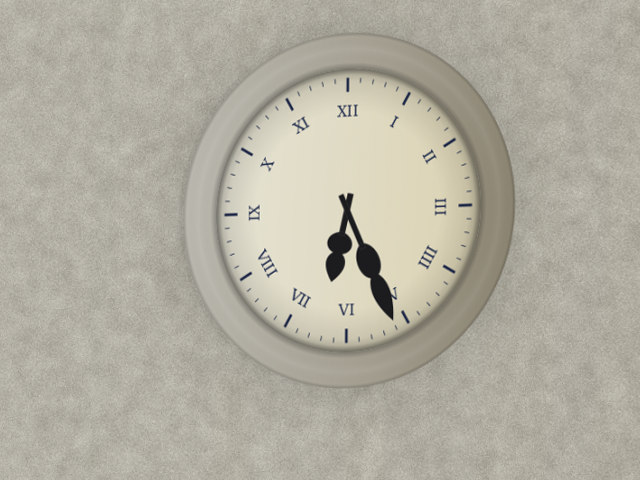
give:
6.26
